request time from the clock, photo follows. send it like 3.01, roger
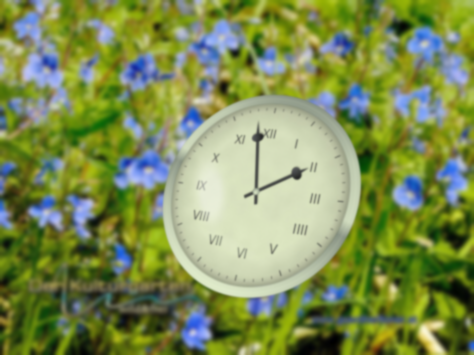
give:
1.58
